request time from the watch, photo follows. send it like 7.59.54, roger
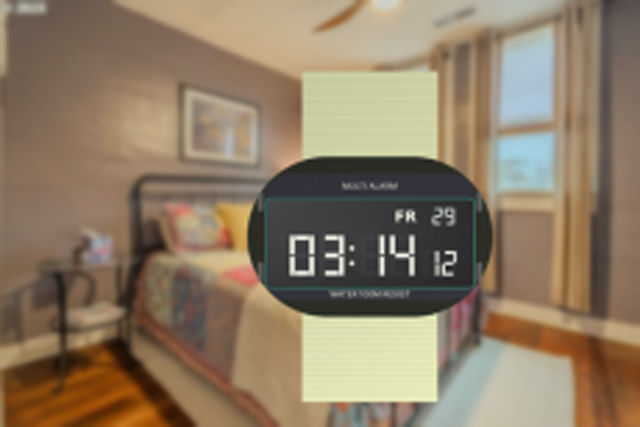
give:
3.14.12
